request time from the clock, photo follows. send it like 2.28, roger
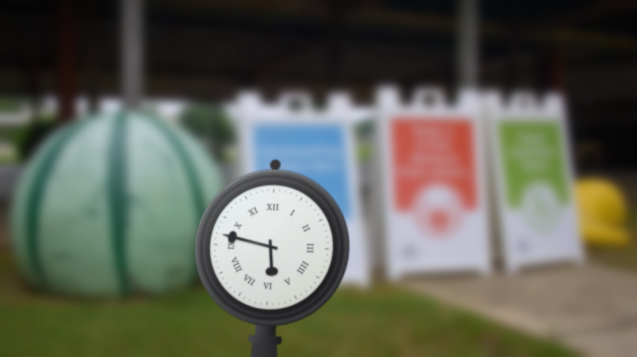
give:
5.47
